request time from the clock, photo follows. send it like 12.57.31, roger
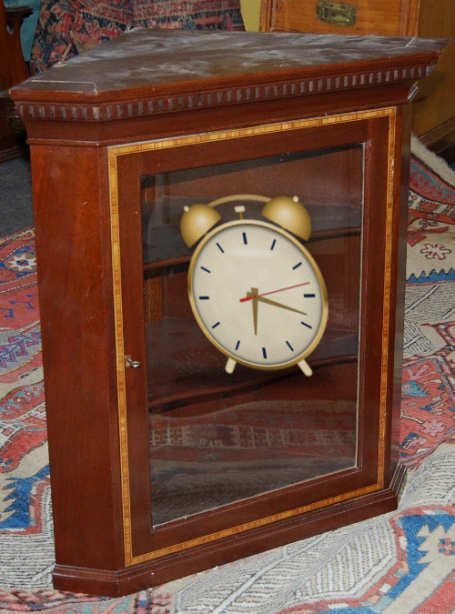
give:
6.18.13
